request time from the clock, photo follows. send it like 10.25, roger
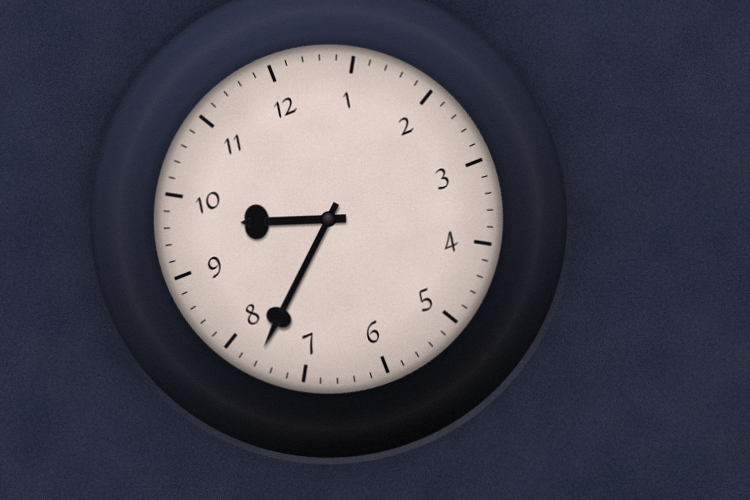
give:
9.38
